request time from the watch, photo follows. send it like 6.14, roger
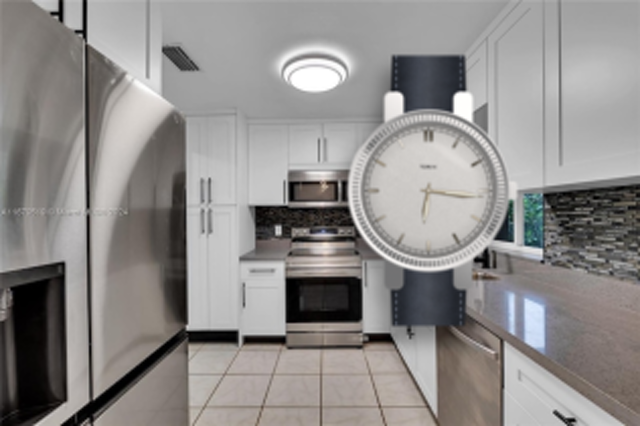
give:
6.16
